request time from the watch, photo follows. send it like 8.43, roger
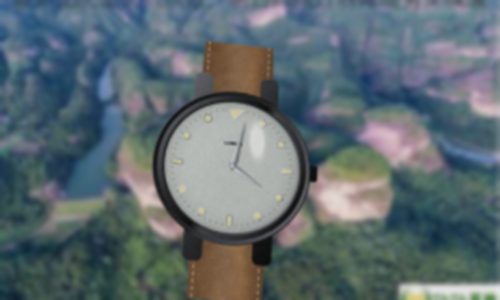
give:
4.02
